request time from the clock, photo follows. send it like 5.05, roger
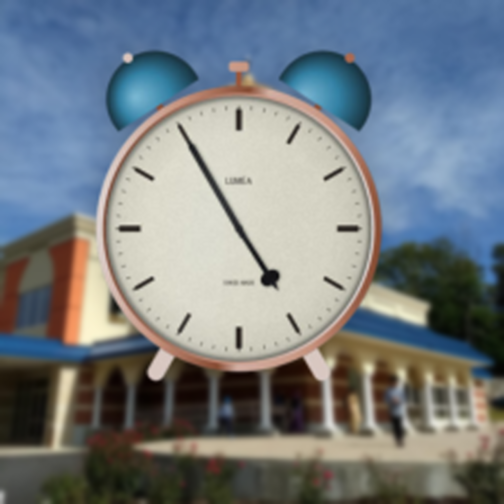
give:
4.55
